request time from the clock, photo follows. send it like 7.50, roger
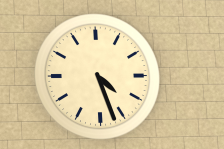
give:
4.27
